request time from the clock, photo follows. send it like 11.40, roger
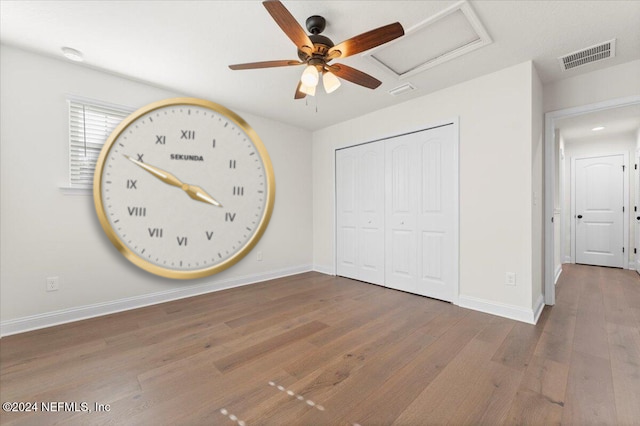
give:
3.49
